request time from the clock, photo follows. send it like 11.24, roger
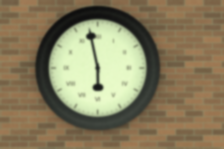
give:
5.58
